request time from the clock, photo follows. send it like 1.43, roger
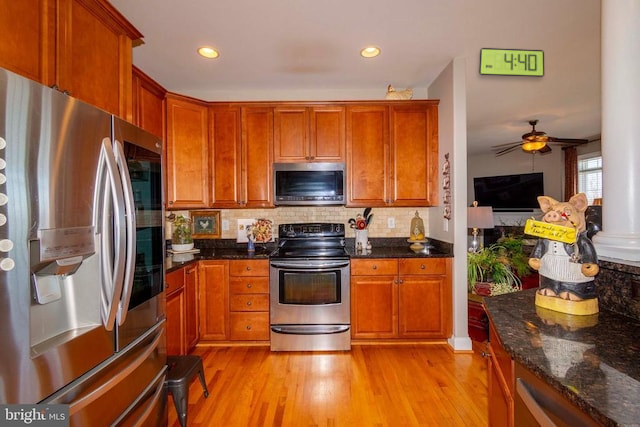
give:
4.40
